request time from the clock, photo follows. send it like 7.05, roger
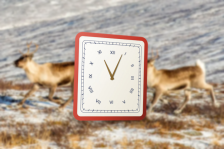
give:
11.04
